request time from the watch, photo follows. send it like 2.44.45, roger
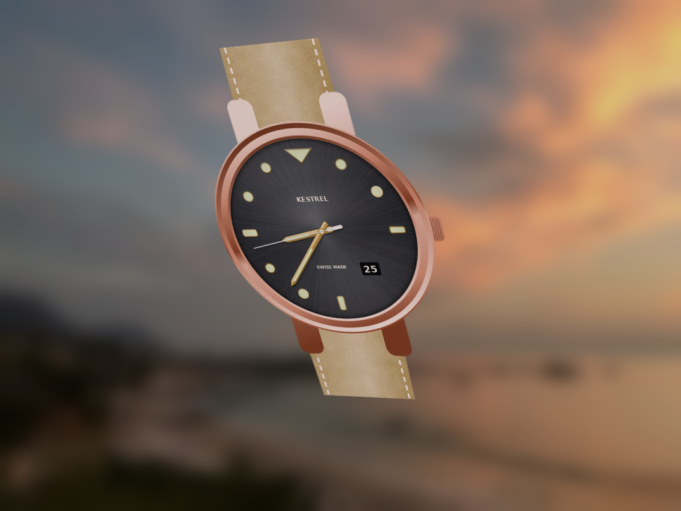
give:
8.36.43
